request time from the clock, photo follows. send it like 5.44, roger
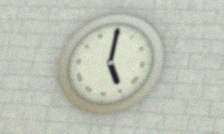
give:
5.00
